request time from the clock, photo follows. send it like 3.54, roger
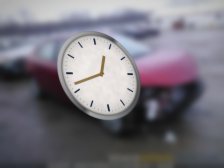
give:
12.42
